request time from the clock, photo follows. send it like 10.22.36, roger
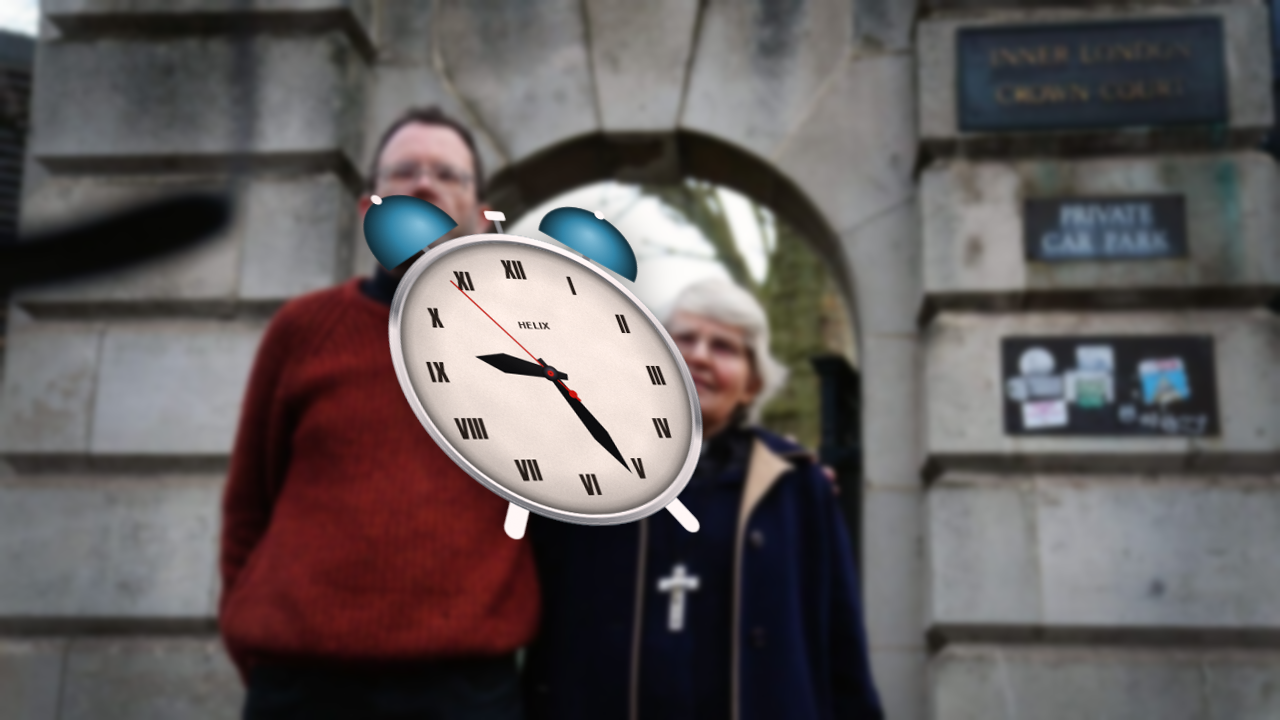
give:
9.25.54
